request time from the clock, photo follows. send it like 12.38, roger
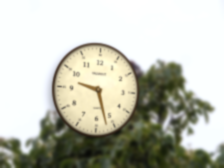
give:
9.27
